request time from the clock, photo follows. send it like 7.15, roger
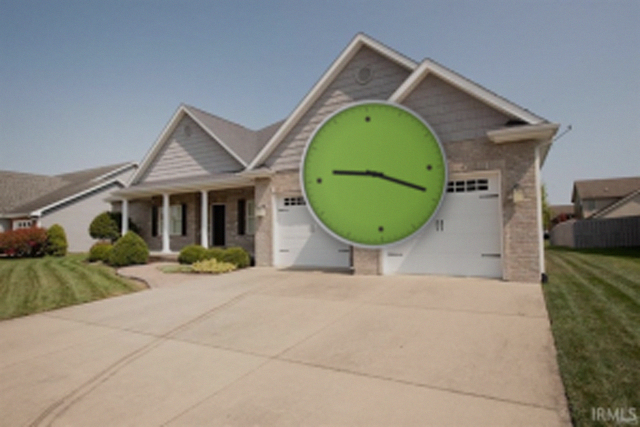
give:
9.19
